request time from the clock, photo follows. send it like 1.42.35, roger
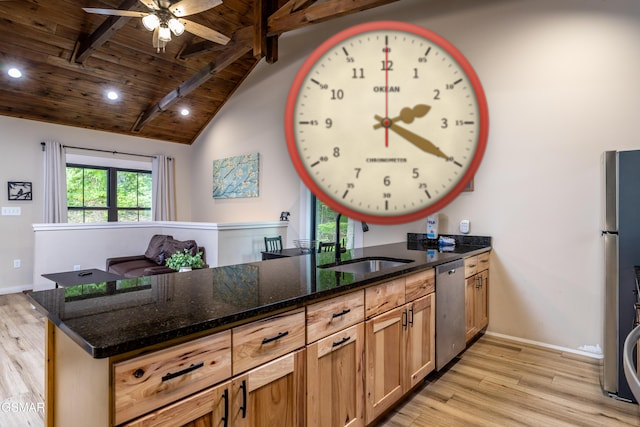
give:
2.20.00
